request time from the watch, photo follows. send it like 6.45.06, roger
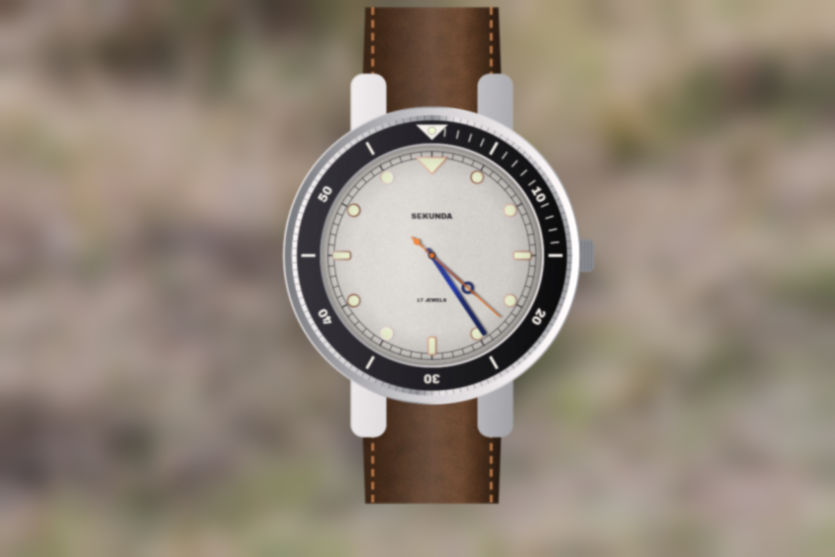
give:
4.24.22
